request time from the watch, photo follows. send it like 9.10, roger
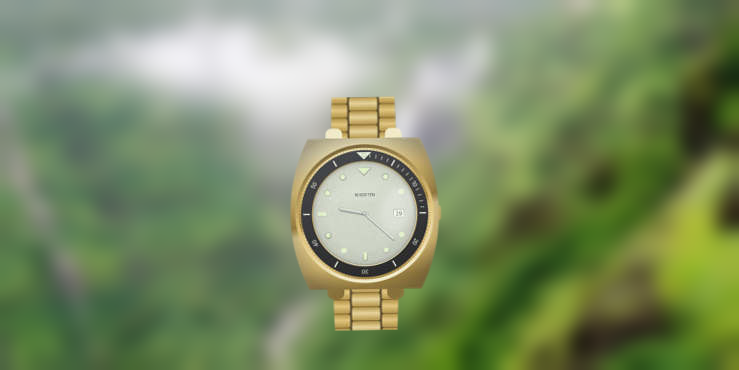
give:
9.22
